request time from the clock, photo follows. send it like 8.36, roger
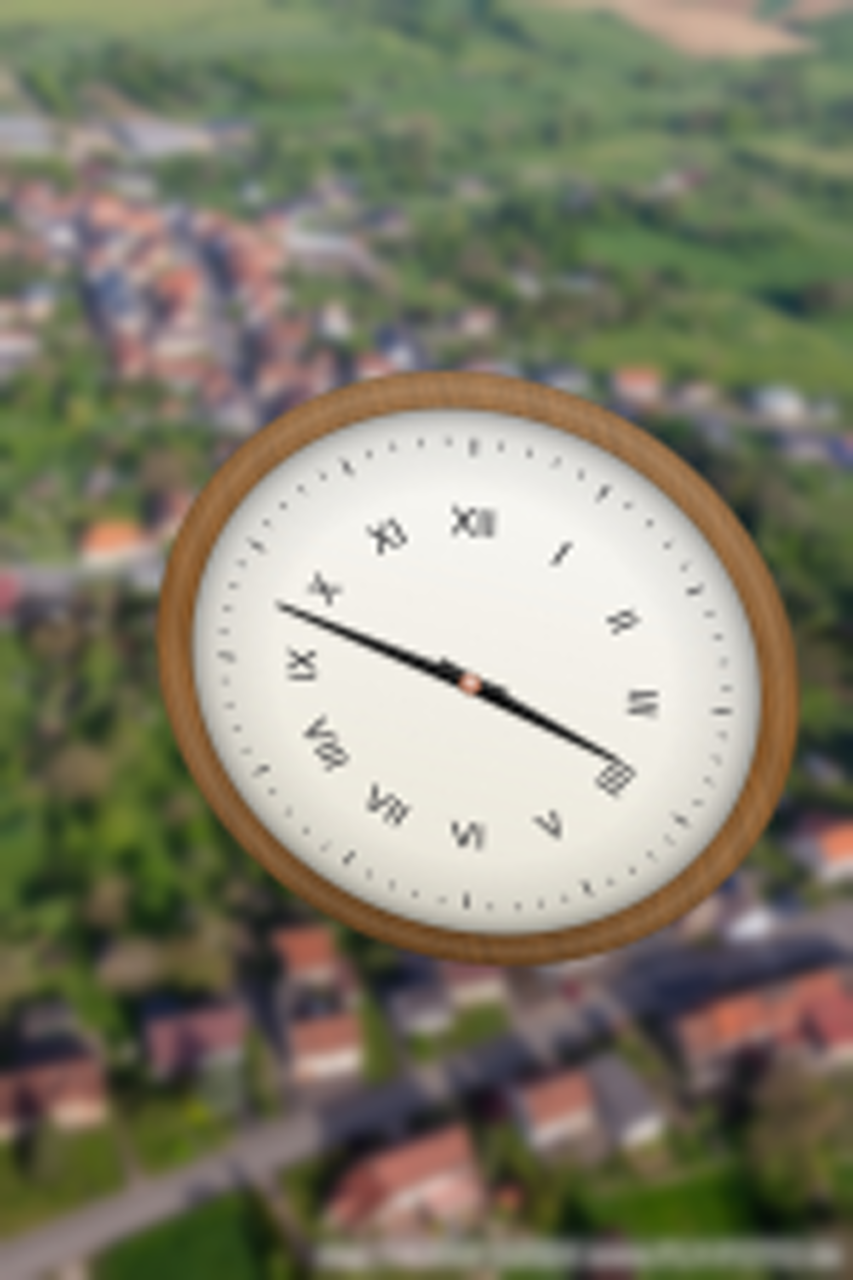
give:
3.48
